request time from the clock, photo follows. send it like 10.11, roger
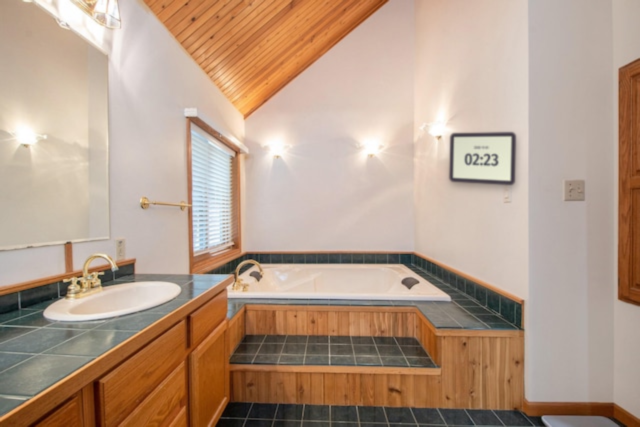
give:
2.23
